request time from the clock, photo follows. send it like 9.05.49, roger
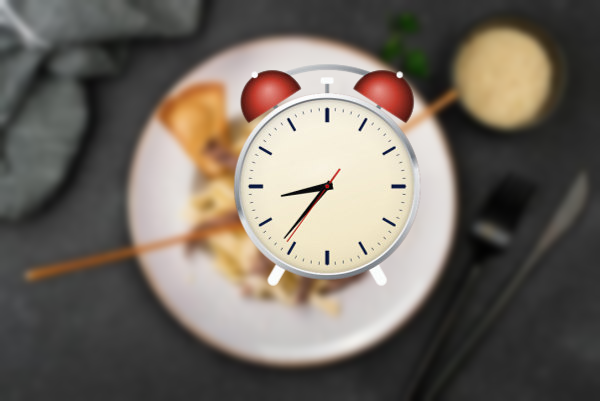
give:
8.36.36
